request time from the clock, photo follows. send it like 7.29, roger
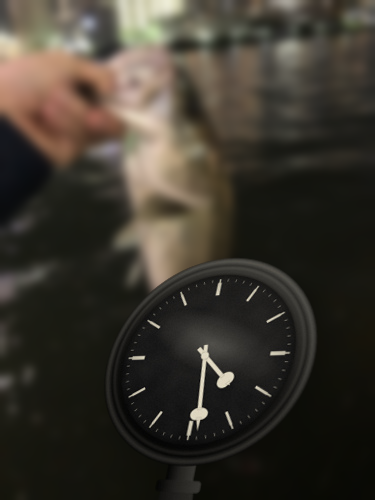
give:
4.29
